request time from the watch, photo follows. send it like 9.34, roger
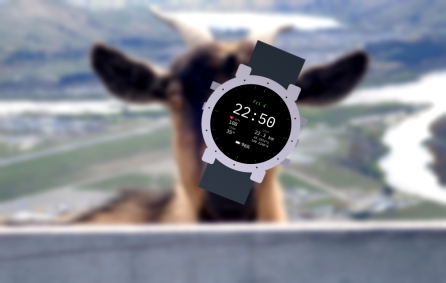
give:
22.50
